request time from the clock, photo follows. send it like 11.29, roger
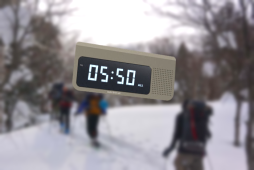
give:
5.50
